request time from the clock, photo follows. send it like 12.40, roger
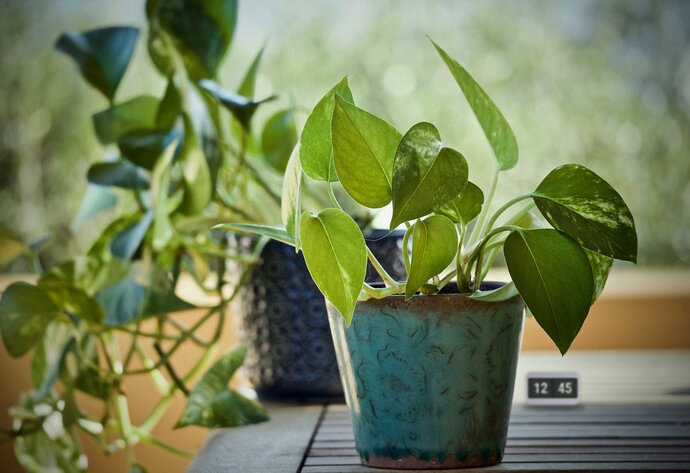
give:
12.45
